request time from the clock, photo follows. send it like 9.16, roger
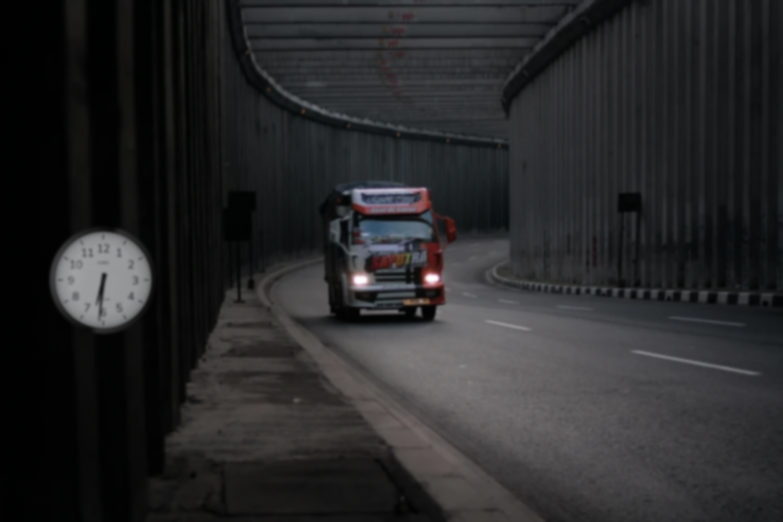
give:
6.31
